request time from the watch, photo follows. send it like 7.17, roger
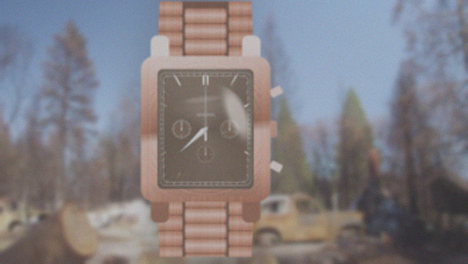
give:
7.38
